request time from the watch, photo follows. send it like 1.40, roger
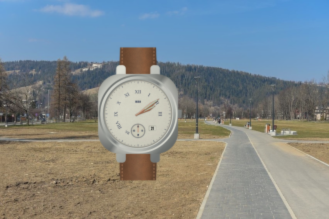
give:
2.09
